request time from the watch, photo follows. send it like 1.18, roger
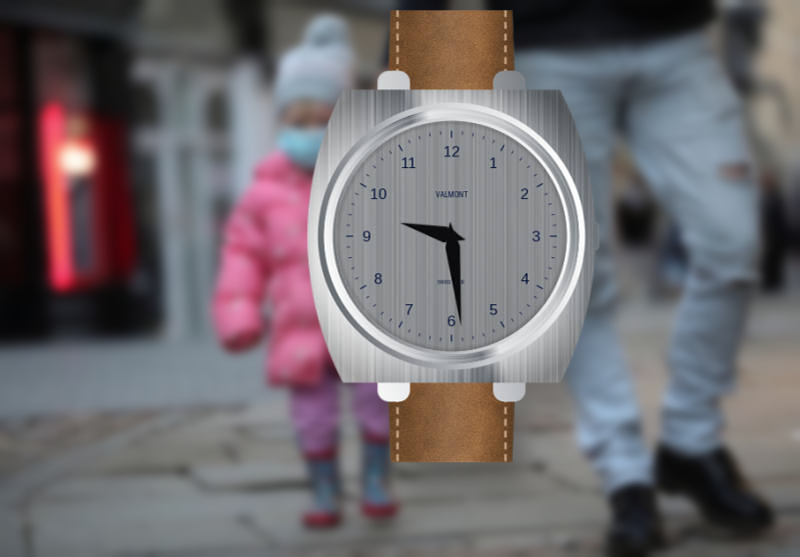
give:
9.29
